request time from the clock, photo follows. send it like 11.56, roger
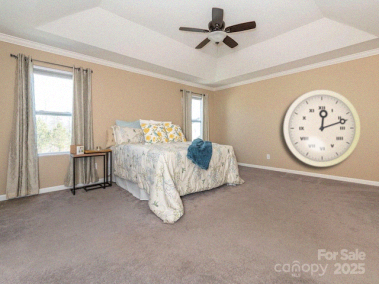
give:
12.12
